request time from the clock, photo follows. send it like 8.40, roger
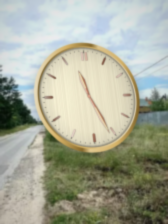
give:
11.26
